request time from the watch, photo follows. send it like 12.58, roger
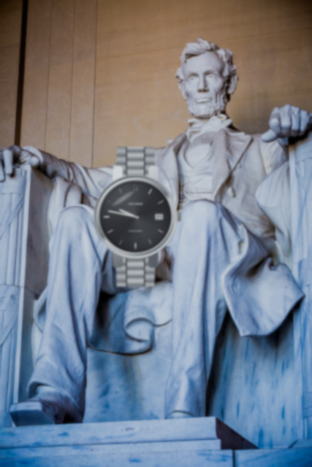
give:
9.47
